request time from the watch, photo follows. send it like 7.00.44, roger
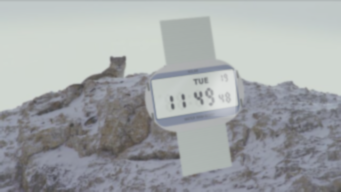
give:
11.49.48
